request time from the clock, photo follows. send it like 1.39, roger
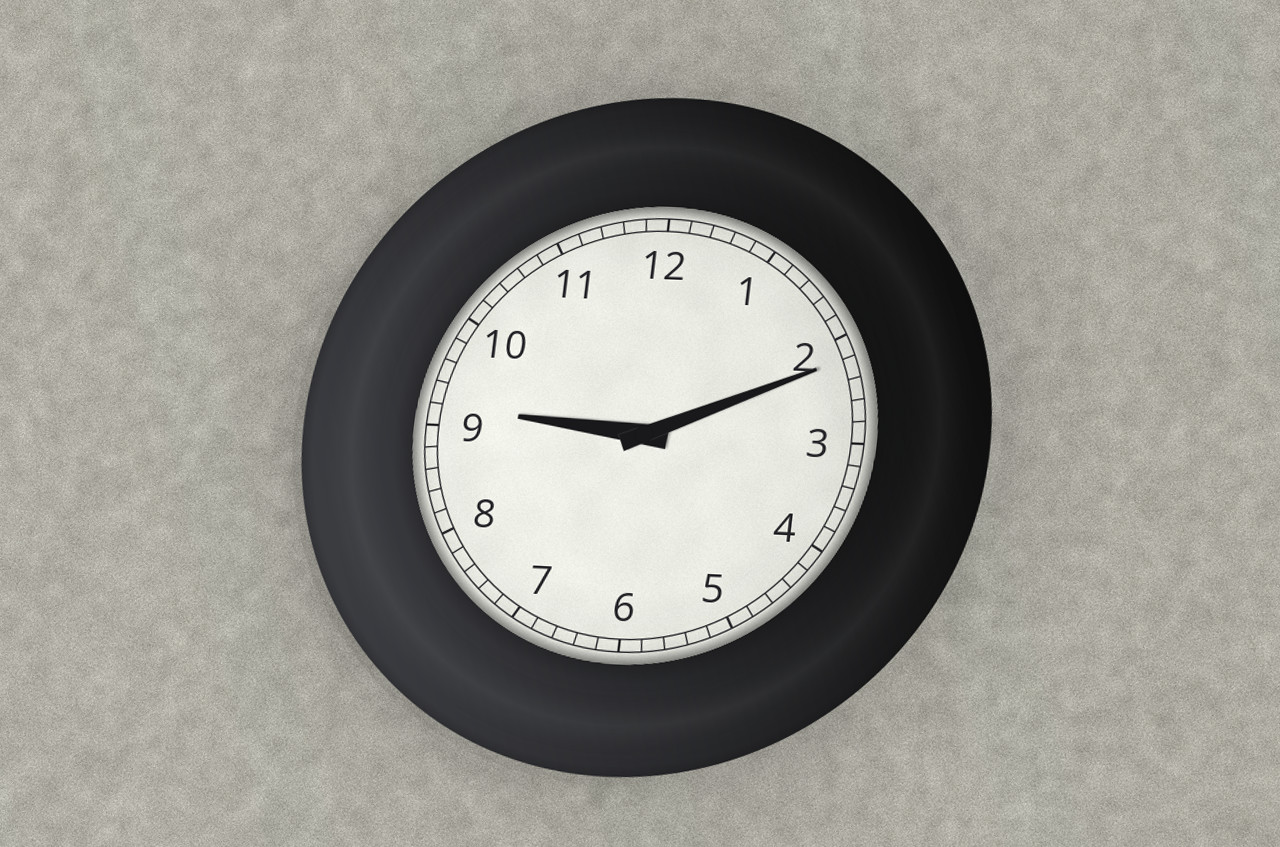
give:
9.11
